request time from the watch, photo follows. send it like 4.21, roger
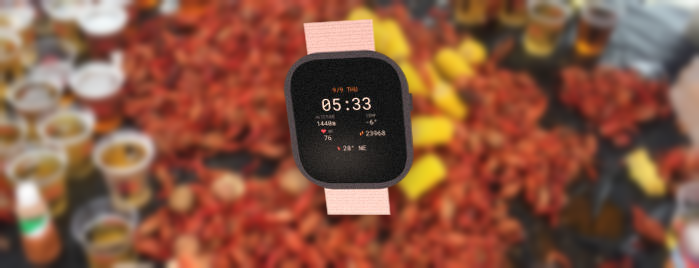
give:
5.33
